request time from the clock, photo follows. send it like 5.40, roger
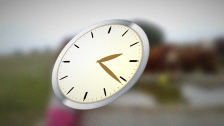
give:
2.21
